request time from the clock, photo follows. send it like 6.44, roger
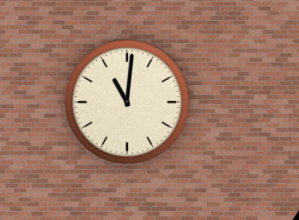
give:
11.01
